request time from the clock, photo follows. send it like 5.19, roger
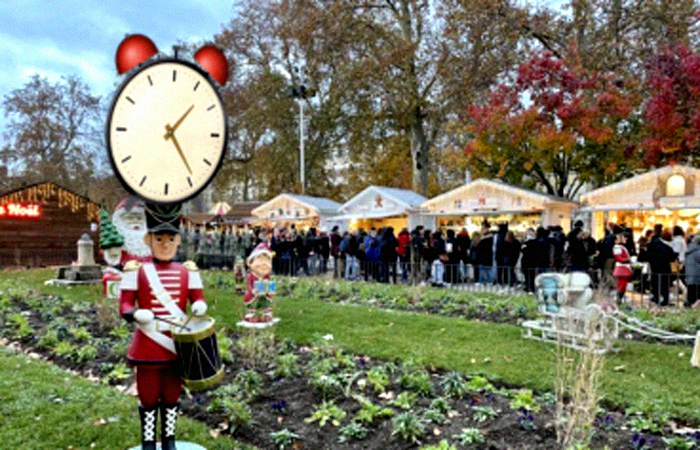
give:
1.24
